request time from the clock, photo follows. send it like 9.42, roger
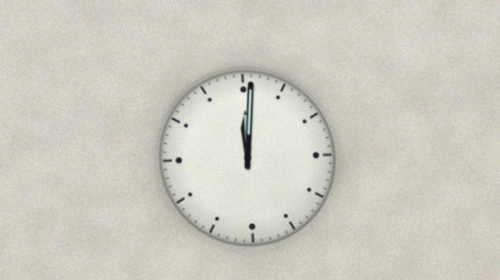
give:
12.01
